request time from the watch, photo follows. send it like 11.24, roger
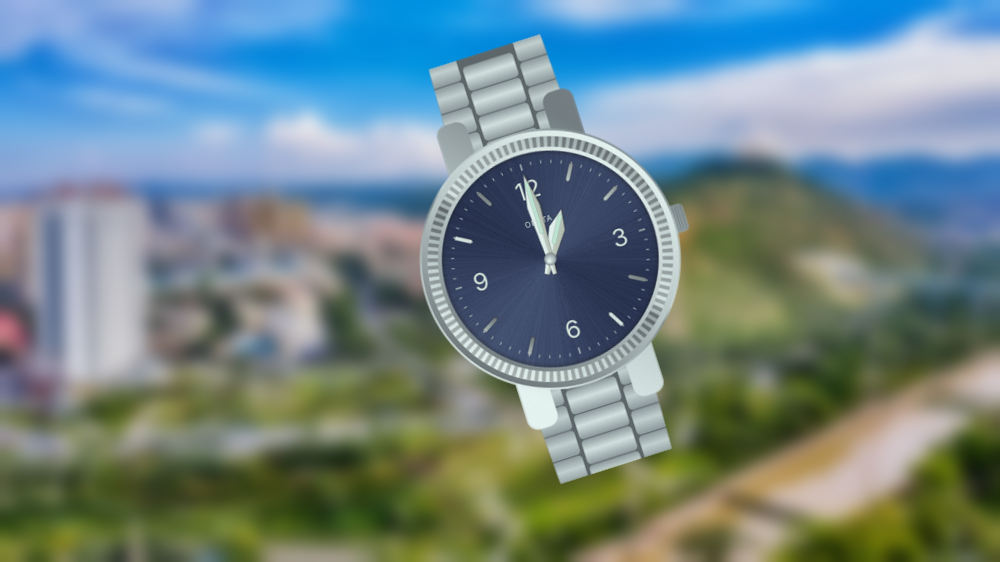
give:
1.00
